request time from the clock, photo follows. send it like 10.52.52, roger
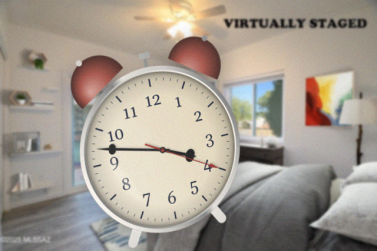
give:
3.47.20
